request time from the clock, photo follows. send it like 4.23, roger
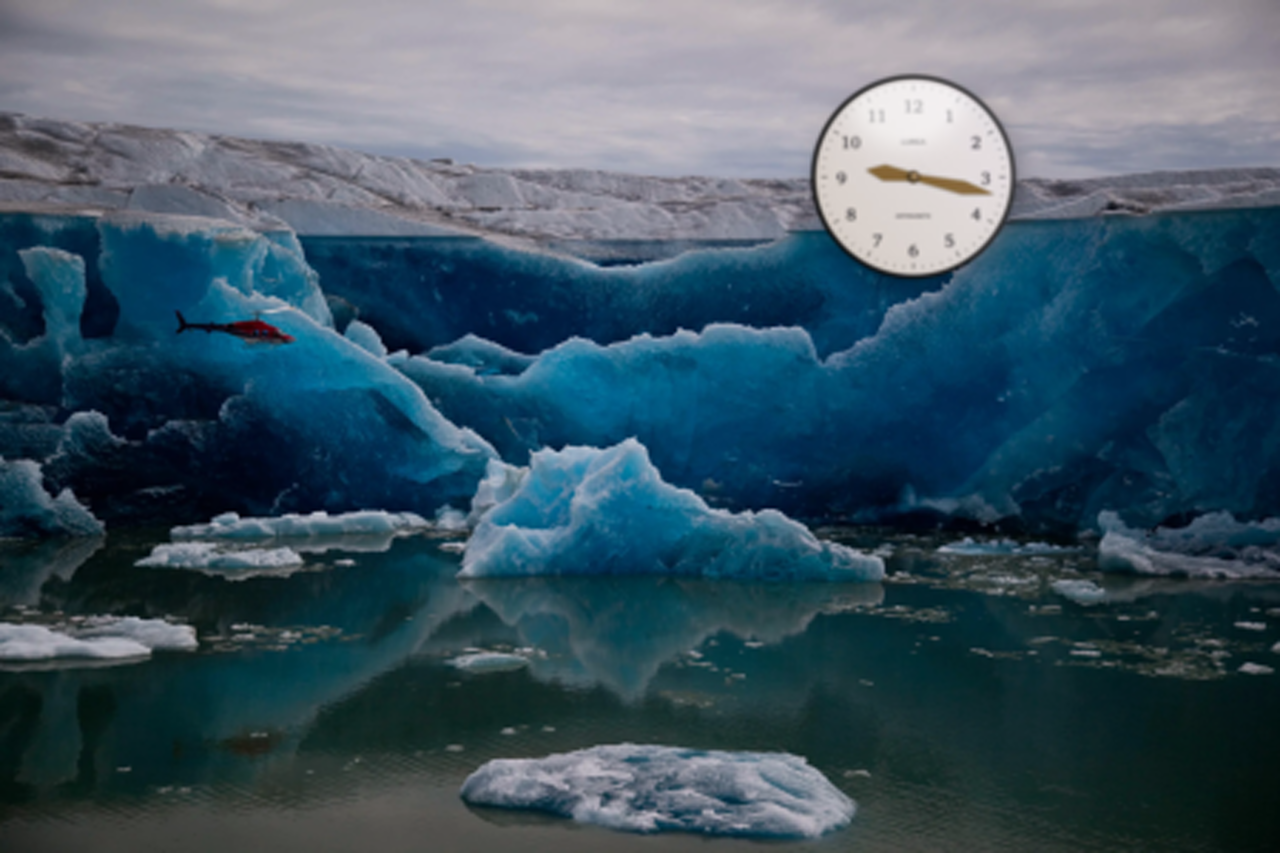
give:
9.17
